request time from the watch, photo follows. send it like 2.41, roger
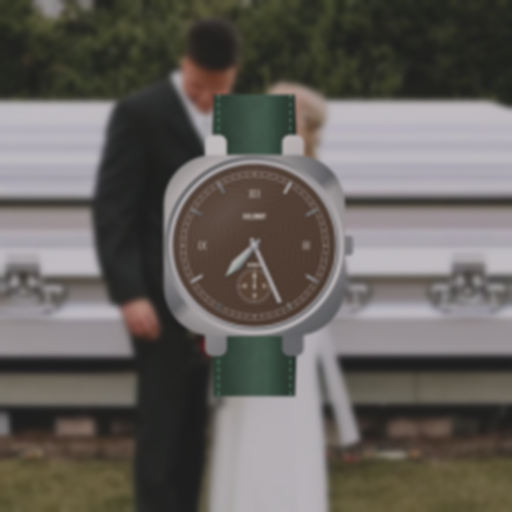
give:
7.26
